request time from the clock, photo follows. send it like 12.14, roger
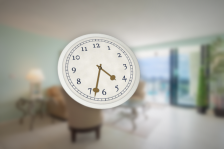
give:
4.33
